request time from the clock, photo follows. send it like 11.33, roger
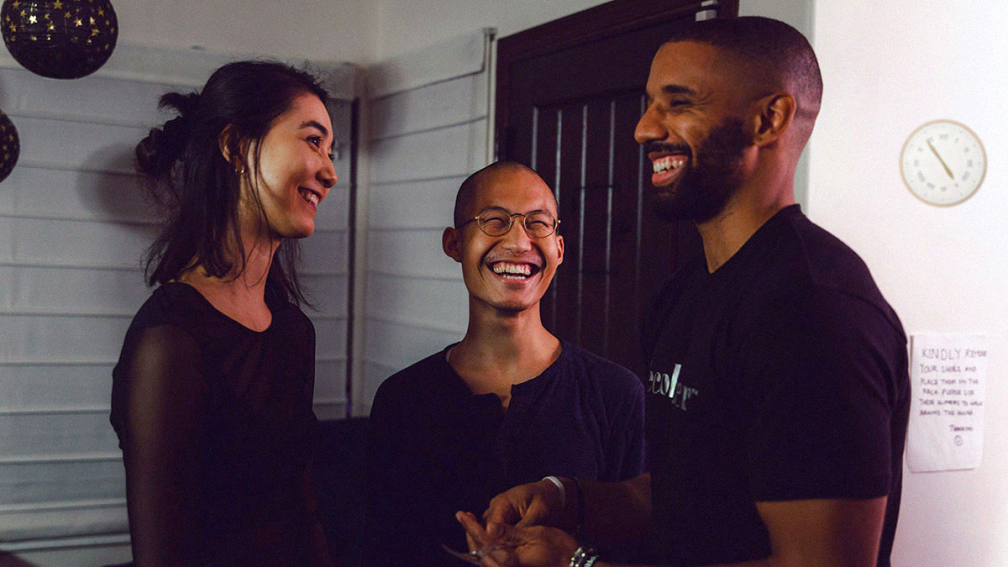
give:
4.54
